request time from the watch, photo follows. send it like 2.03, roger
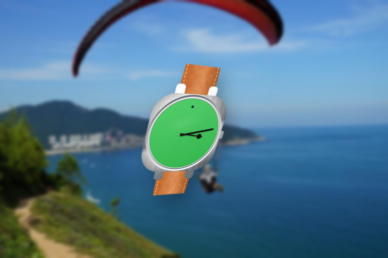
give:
3.13
